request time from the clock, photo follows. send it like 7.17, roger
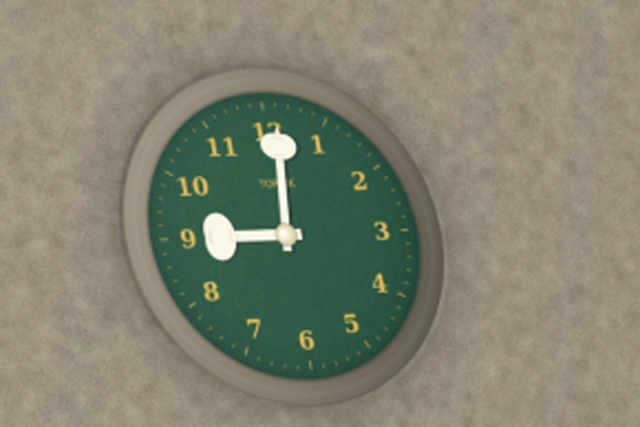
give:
9.01
